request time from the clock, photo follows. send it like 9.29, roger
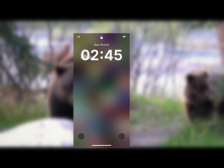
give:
2.45
